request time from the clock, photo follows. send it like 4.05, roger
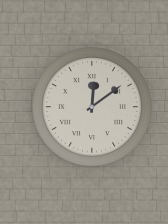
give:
12.09
